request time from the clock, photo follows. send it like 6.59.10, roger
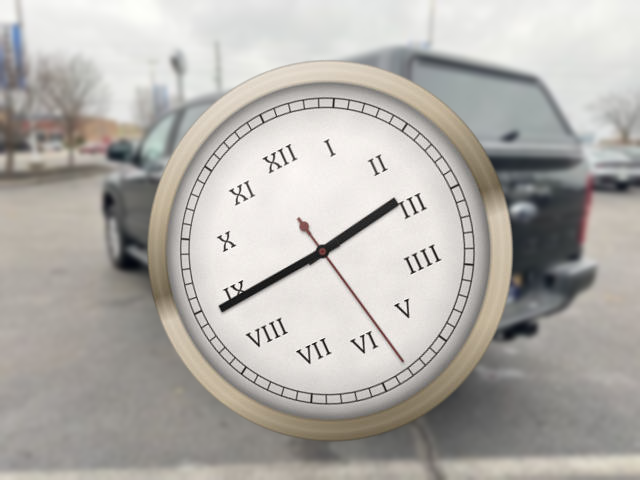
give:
2.44.28
